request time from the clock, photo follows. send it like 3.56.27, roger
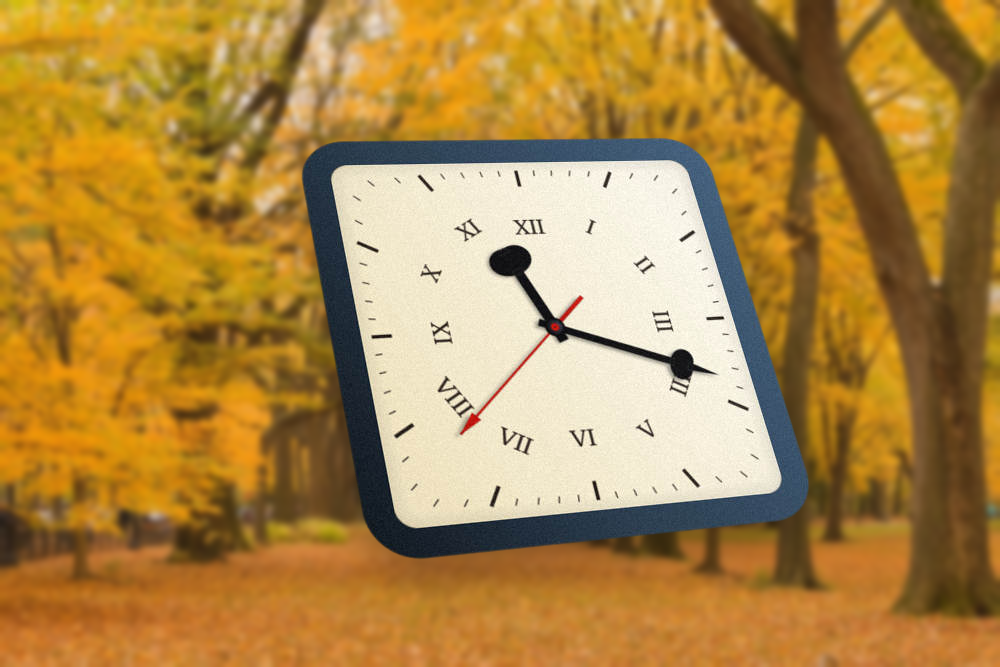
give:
11.18.38
